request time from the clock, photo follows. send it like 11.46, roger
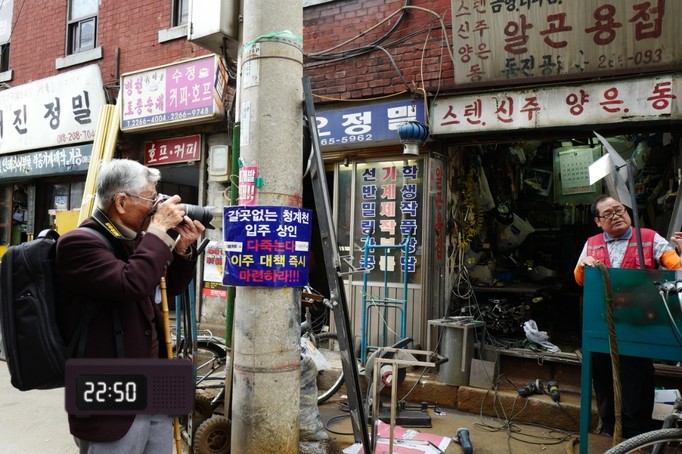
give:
22.50
